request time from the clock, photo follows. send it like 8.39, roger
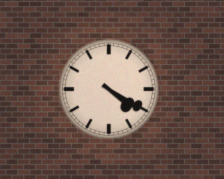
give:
4.20
